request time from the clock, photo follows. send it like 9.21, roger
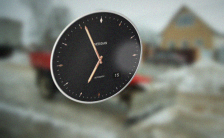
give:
6.56
